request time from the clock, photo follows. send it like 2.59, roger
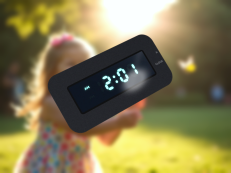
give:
2.01
